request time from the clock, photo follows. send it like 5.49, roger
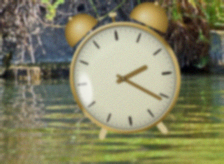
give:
2.21
